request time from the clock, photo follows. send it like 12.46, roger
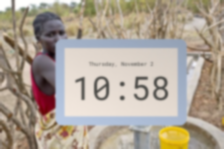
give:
10.58
